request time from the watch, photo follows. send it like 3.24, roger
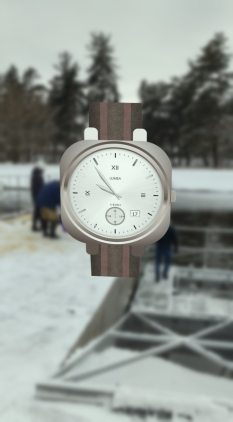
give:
9.54
